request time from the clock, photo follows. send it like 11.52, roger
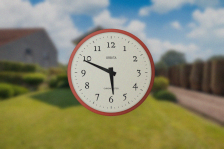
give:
5.49
